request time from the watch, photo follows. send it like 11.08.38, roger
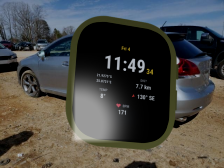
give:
11.49.34
